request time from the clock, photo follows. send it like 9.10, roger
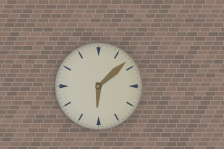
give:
6.08
